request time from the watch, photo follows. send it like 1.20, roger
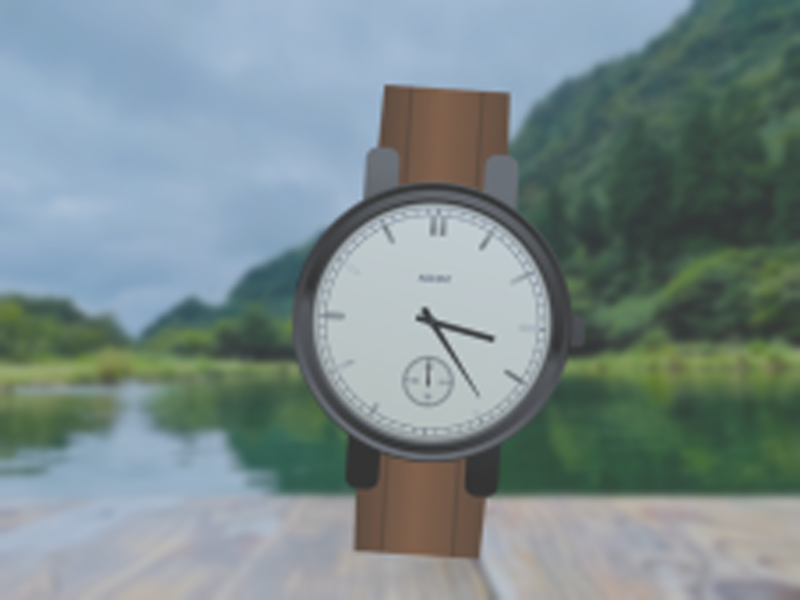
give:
3.24
